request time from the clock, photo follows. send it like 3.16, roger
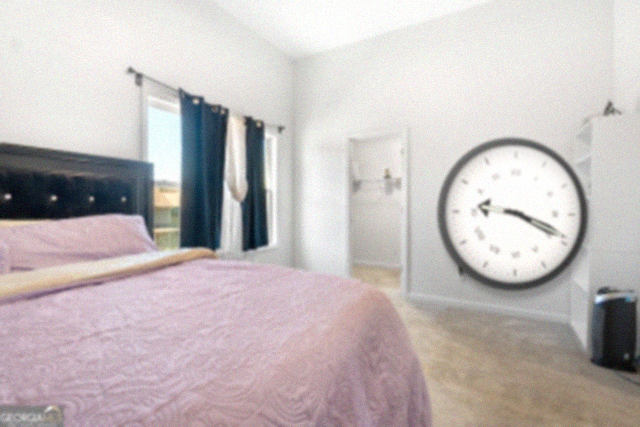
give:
9.19
